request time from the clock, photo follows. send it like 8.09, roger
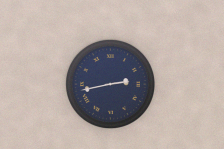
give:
2.43
